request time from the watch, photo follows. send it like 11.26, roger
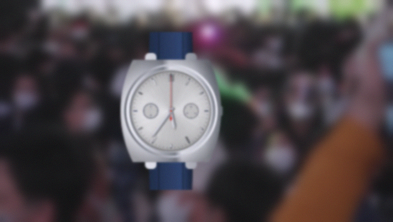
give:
5.36
